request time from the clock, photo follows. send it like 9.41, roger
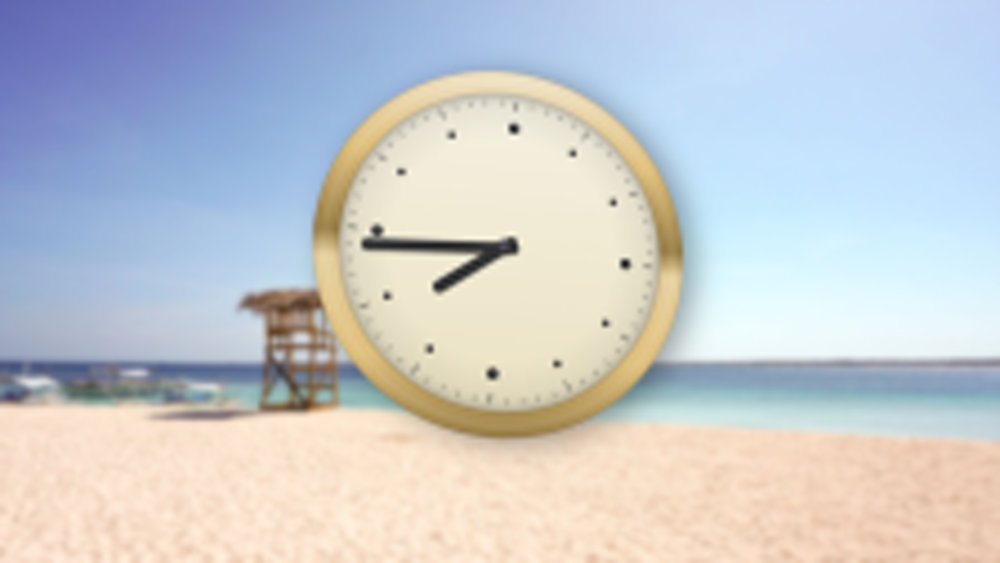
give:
7.44
